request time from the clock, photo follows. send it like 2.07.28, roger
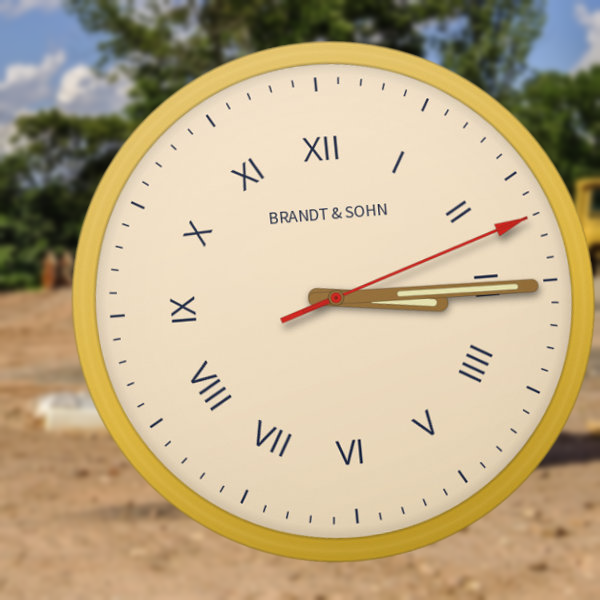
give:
3.15.12
